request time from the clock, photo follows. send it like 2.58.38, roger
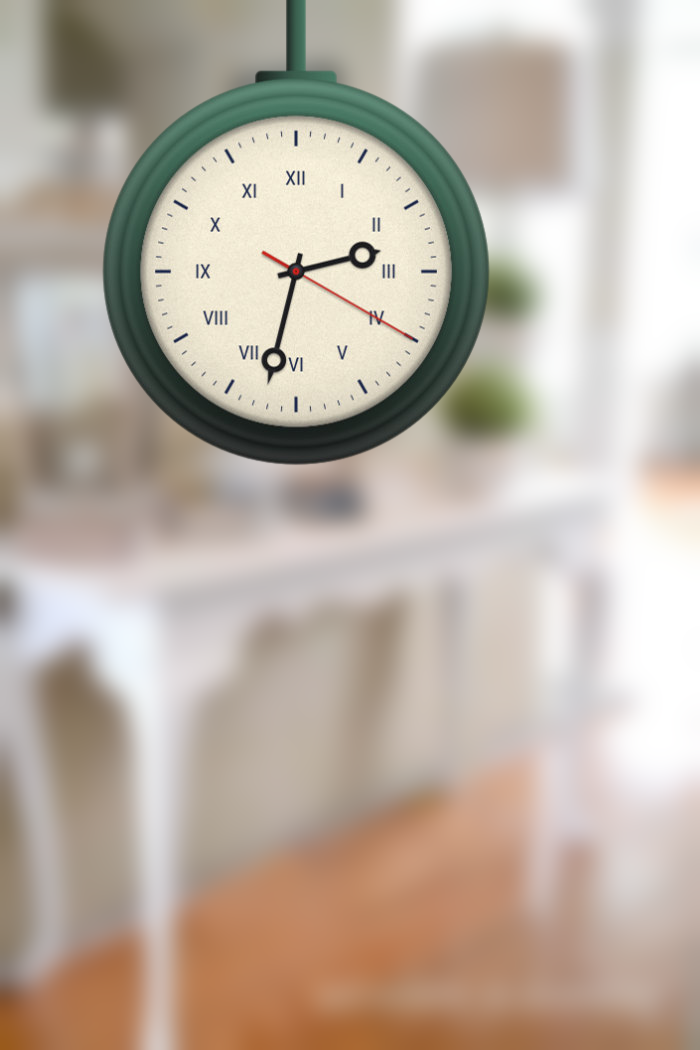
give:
2.32.20
